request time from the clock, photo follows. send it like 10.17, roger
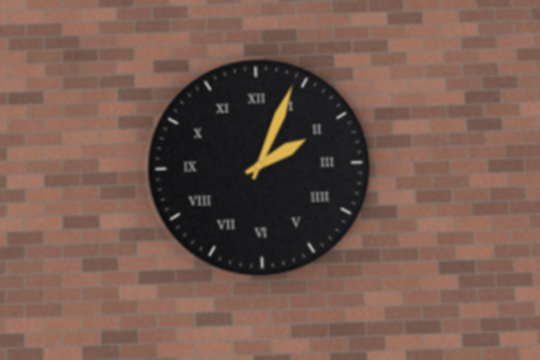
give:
2.04
